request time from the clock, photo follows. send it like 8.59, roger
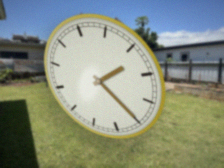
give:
2.25
